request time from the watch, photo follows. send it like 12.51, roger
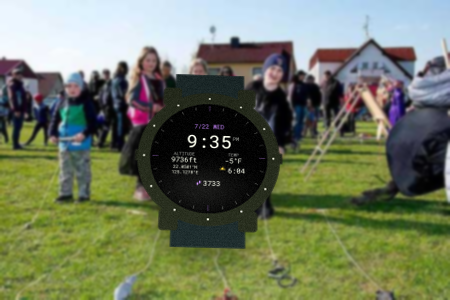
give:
9.35
